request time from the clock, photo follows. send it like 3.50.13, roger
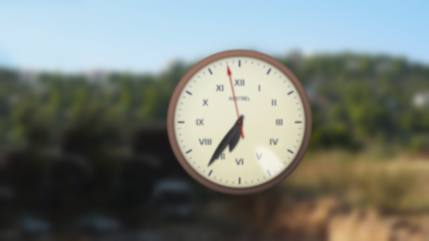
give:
6.35.58
